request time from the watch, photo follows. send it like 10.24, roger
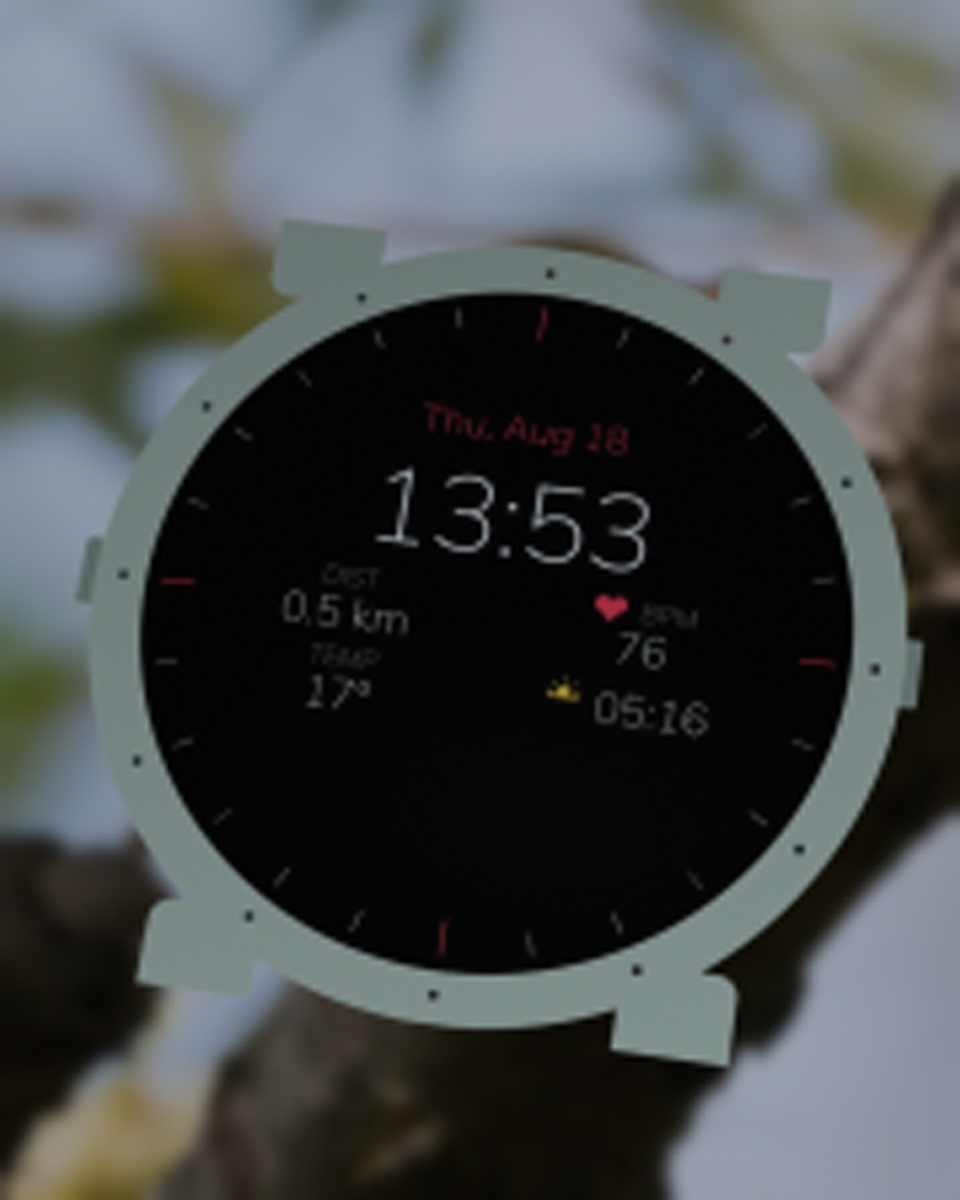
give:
13.53
